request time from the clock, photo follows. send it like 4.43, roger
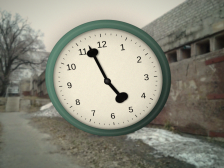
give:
4.57
